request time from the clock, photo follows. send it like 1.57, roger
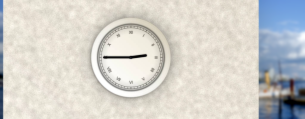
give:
2.45
